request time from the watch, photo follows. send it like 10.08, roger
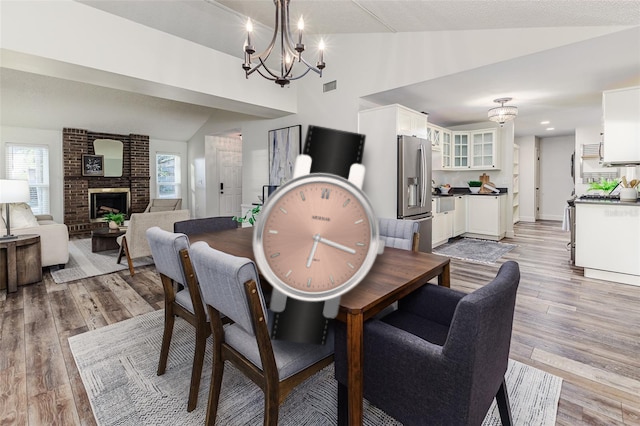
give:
6.17
